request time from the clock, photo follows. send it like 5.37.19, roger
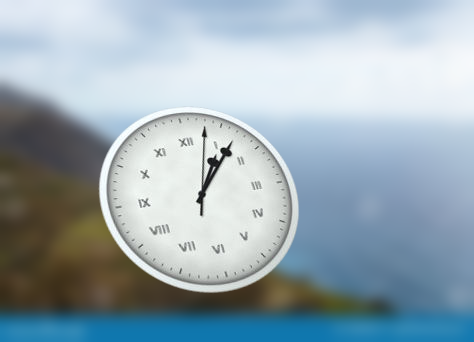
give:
1.07.03
